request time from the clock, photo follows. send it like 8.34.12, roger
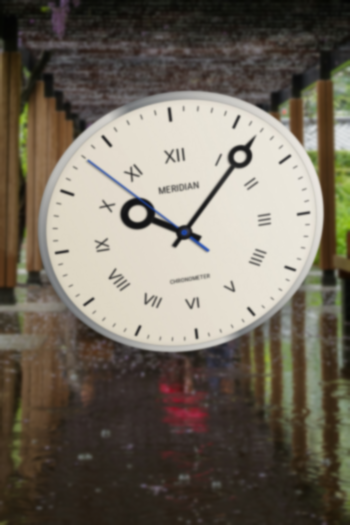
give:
10.06.53
